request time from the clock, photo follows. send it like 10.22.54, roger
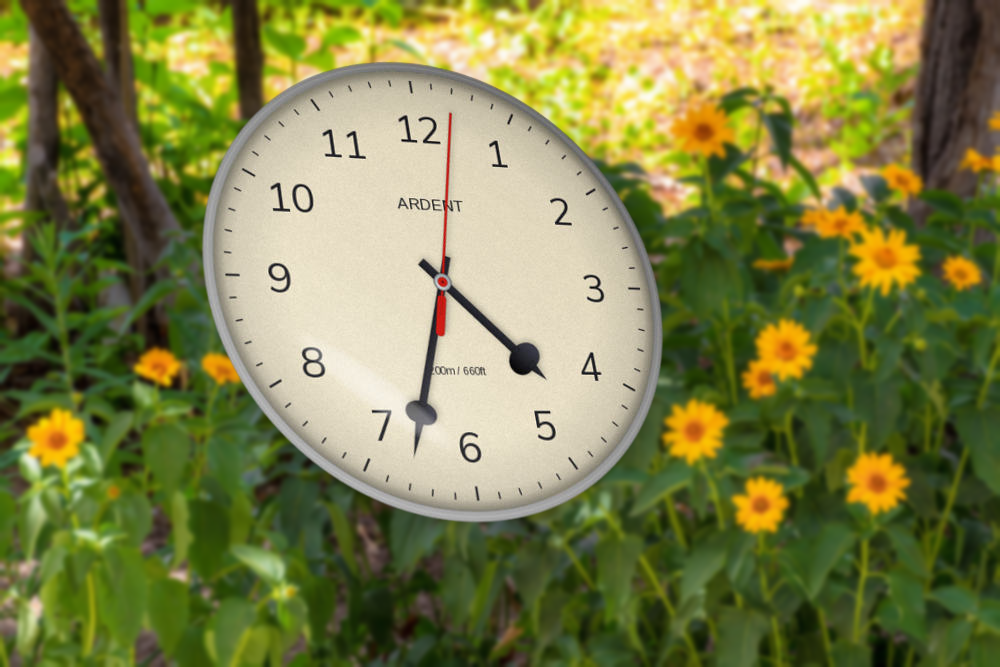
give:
4.33.02
